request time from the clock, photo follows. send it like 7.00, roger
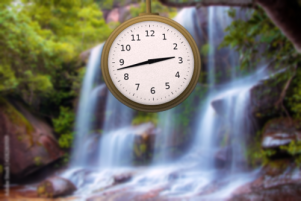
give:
2.43
